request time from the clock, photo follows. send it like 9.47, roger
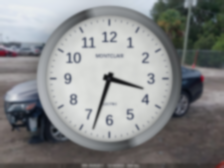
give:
3.33
